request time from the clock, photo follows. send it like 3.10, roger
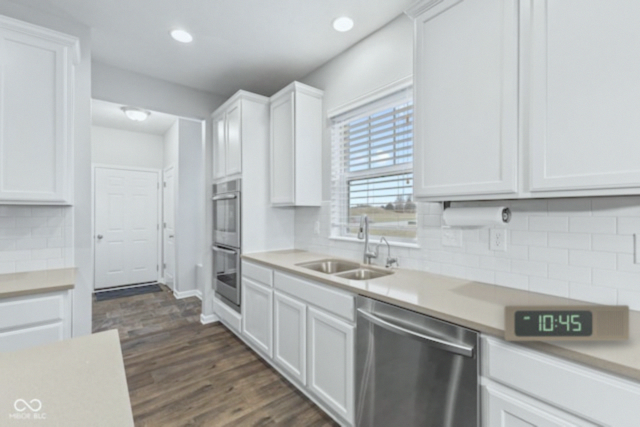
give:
10.45
